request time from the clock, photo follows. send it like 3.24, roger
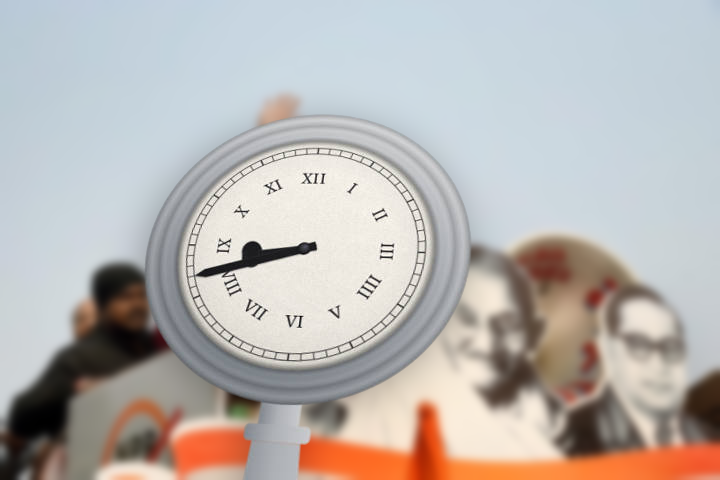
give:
8.42
